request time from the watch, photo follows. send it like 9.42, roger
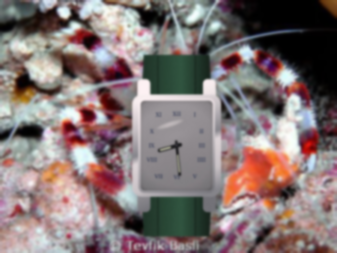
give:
8.29
